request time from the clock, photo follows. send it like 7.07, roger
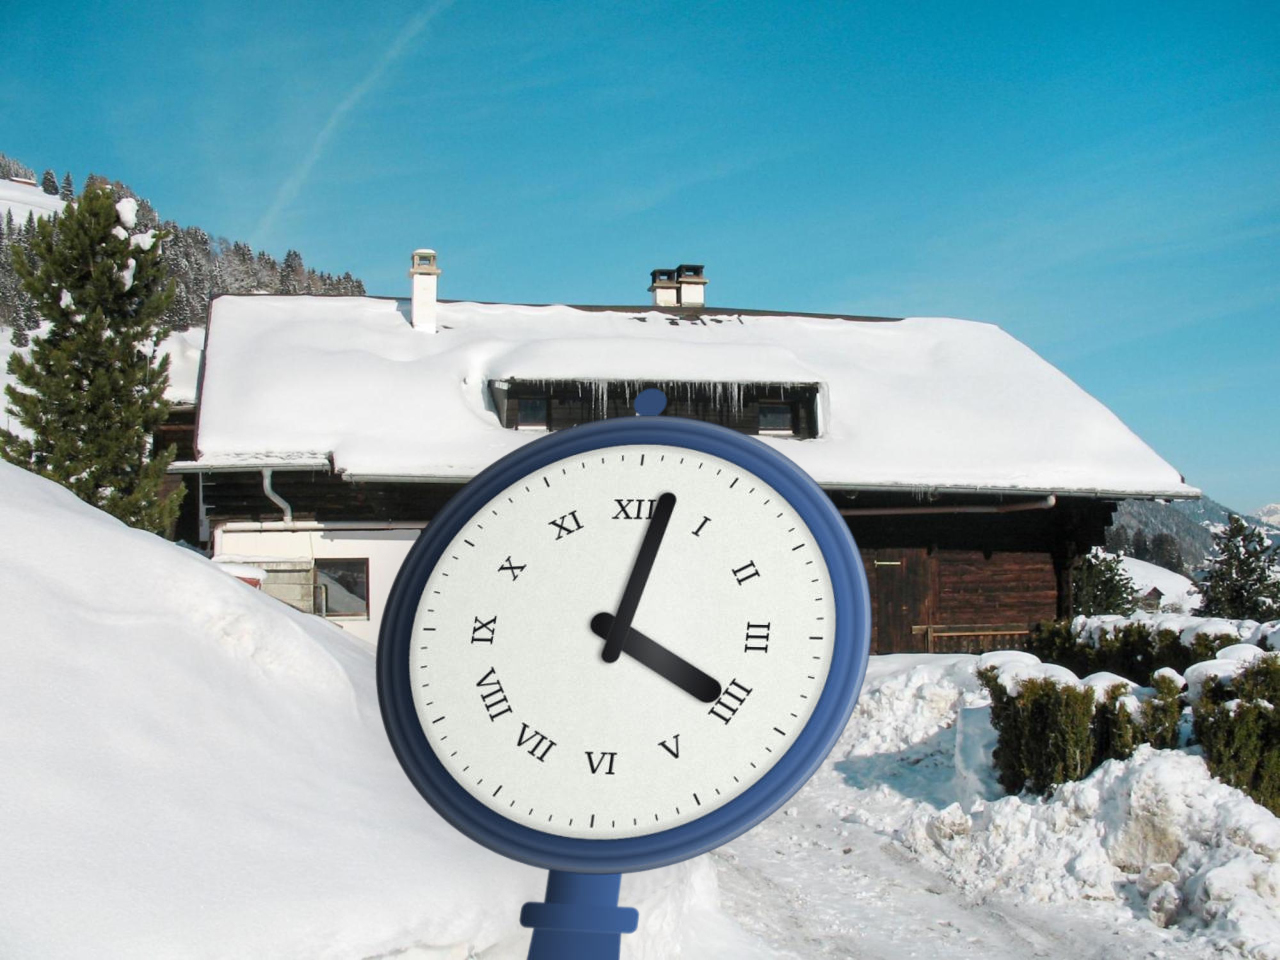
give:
4.02
